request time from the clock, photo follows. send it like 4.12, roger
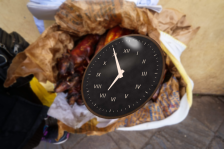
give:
6.55
